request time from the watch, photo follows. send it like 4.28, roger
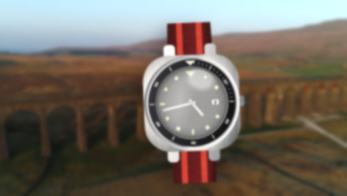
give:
4.43
